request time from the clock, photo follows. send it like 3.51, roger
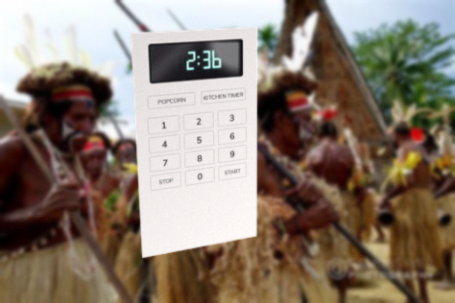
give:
2.36
